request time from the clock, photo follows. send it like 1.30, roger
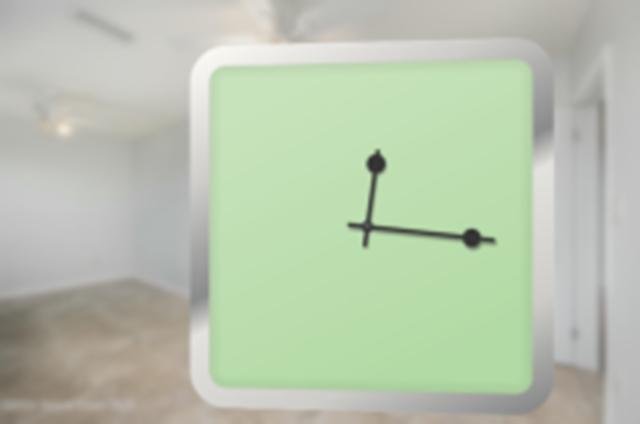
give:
12.16
